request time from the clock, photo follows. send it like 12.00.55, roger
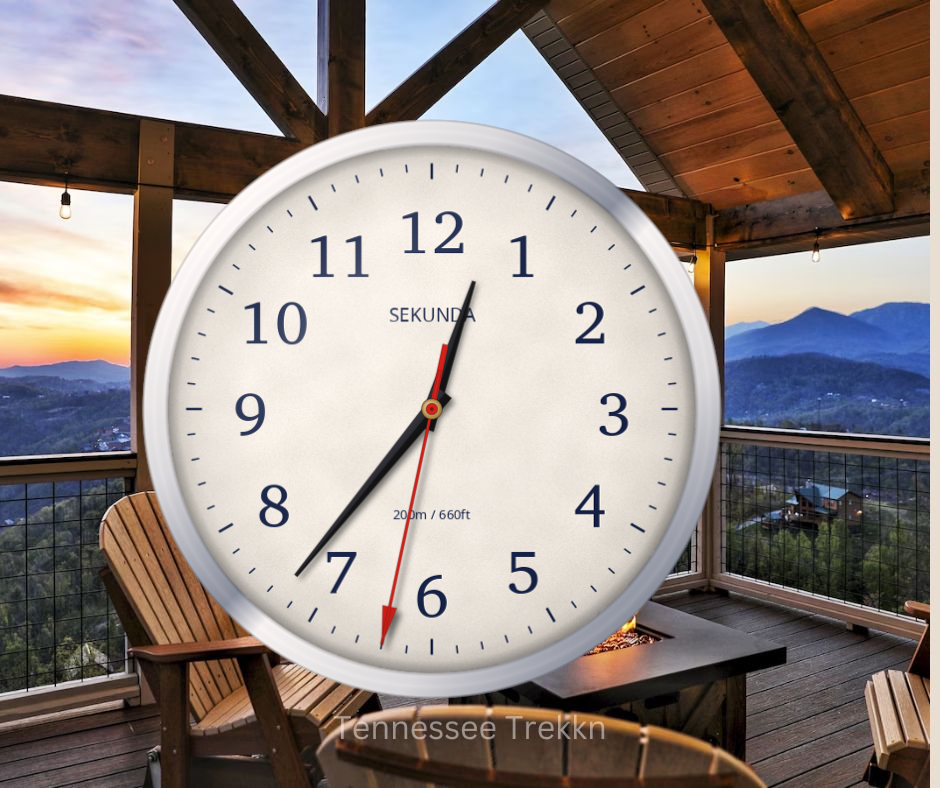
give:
12.36.32
